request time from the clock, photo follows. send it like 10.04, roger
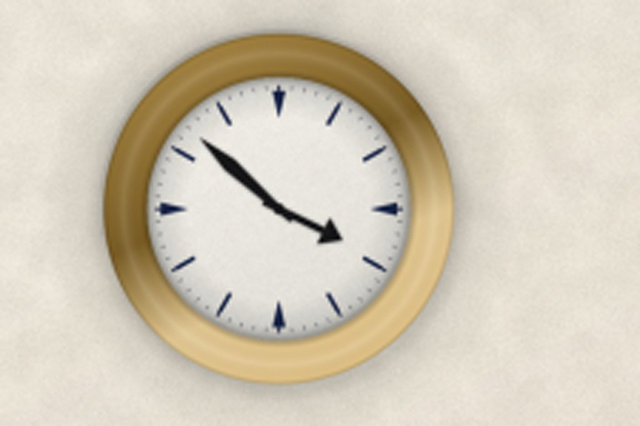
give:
3.52
